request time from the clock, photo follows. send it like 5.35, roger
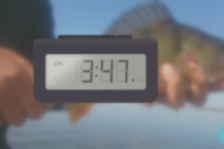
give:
3.47
